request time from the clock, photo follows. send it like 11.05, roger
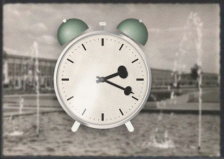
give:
2.19
